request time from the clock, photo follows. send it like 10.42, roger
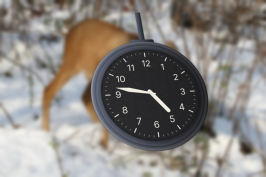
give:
4.47
